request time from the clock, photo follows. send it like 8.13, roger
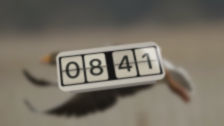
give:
8.41
